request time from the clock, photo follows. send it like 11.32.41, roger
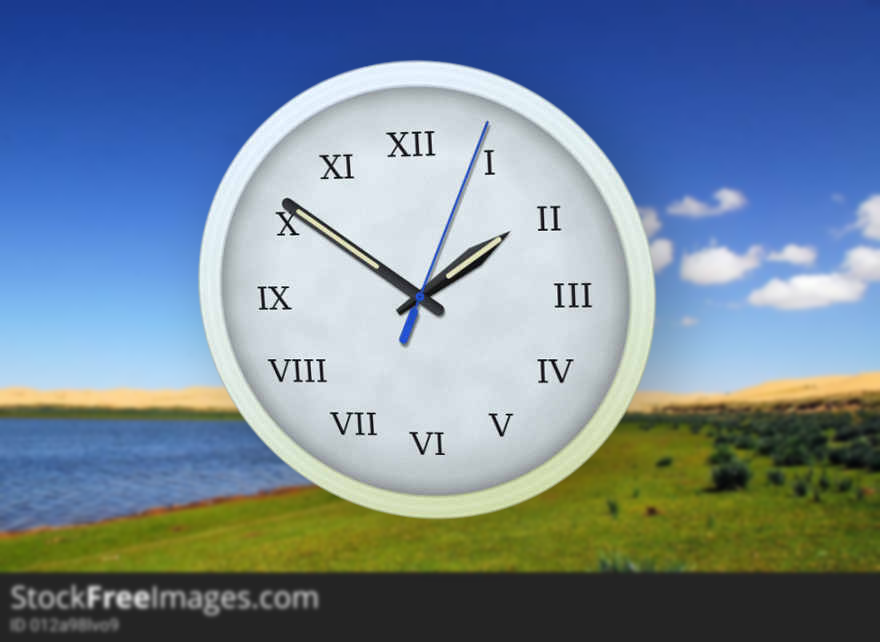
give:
1.51.04
